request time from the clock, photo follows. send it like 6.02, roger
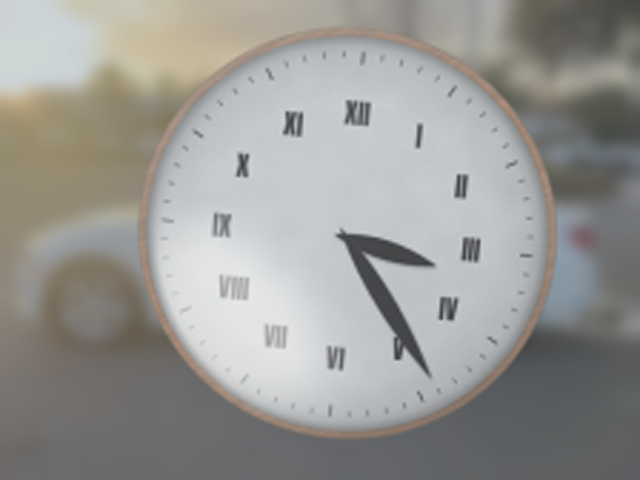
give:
3.24
